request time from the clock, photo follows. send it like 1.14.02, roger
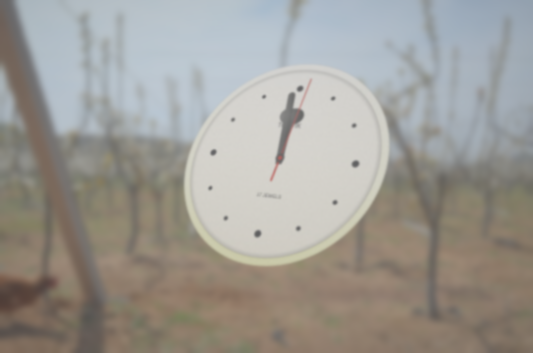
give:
11.59.01
